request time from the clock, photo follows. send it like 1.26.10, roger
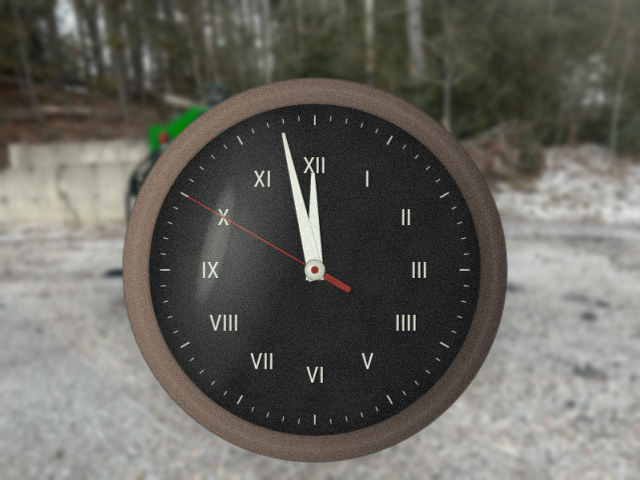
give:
11.57.50
